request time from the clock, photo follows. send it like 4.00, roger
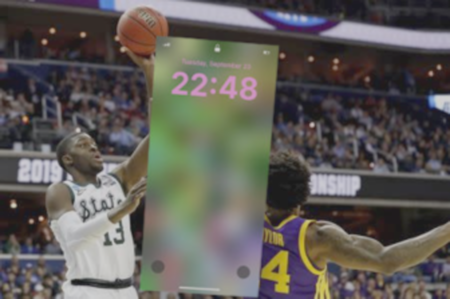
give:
22.48
